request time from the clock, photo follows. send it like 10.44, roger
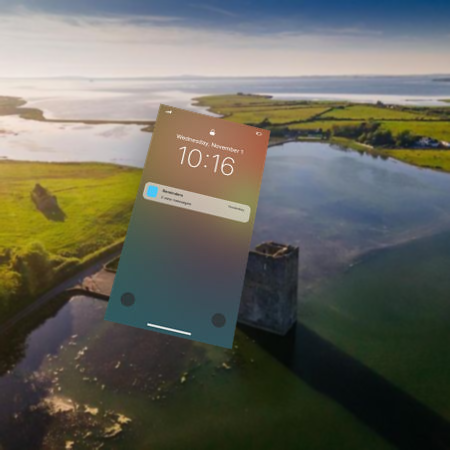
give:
10.16
